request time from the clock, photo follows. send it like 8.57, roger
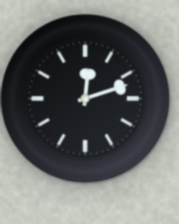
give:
12.12
